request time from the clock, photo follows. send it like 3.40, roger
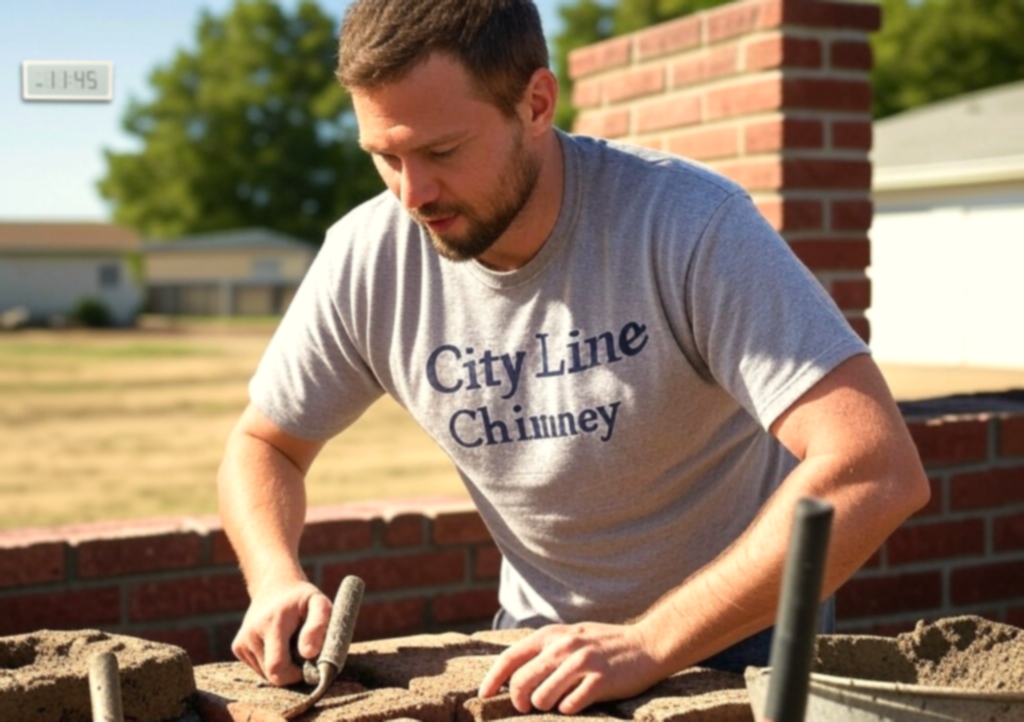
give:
11.45
